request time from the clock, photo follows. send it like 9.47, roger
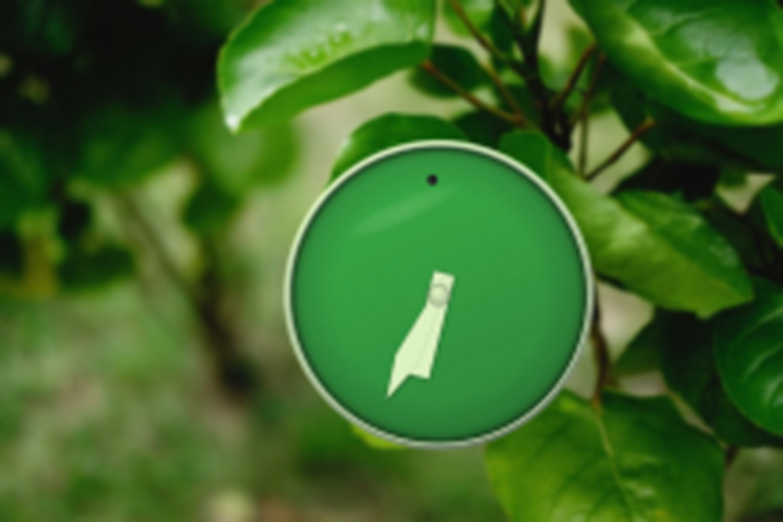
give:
6.35
